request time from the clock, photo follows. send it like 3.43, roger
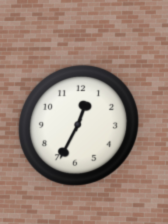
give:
12.34
